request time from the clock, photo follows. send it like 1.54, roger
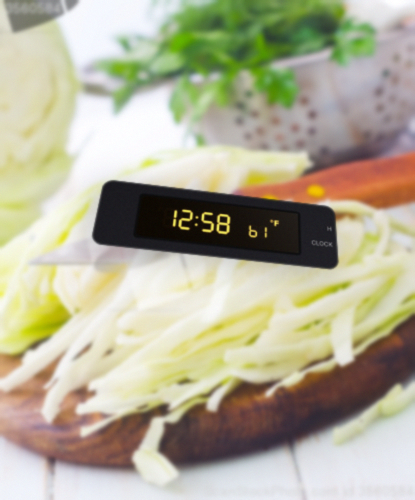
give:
12.58
